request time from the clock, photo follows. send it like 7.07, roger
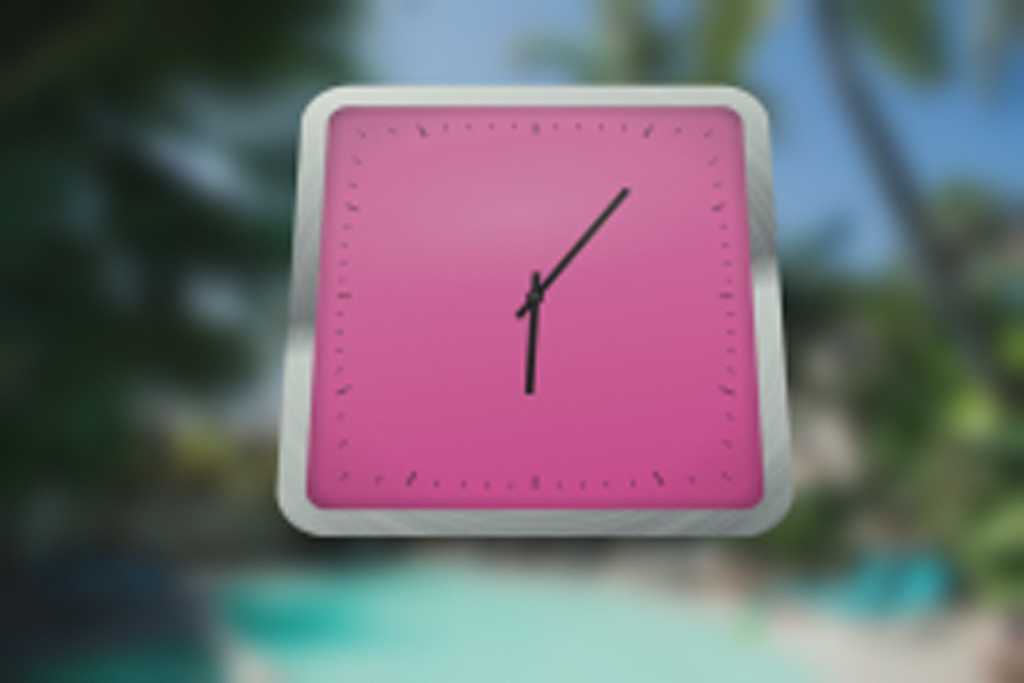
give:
6.06
